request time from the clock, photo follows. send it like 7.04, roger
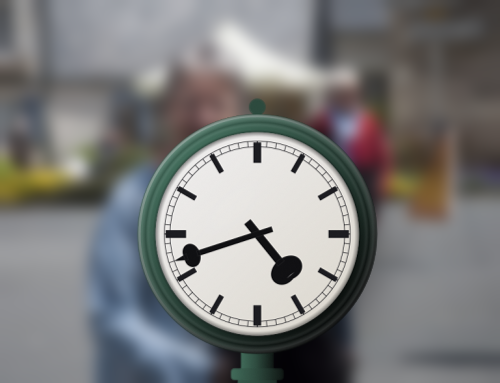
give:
4.42
